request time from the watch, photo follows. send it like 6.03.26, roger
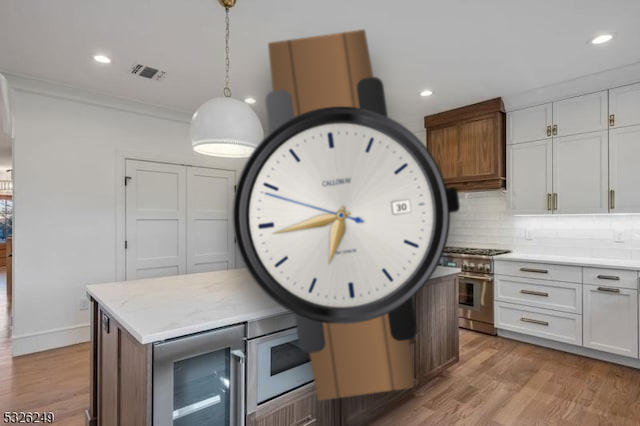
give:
6.43.49
